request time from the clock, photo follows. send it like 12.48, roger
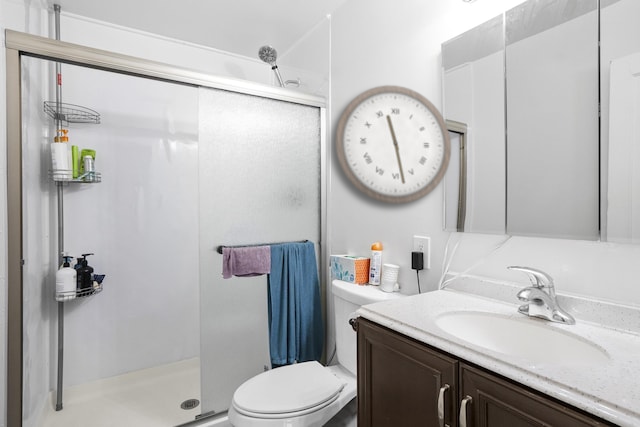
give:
11.28
